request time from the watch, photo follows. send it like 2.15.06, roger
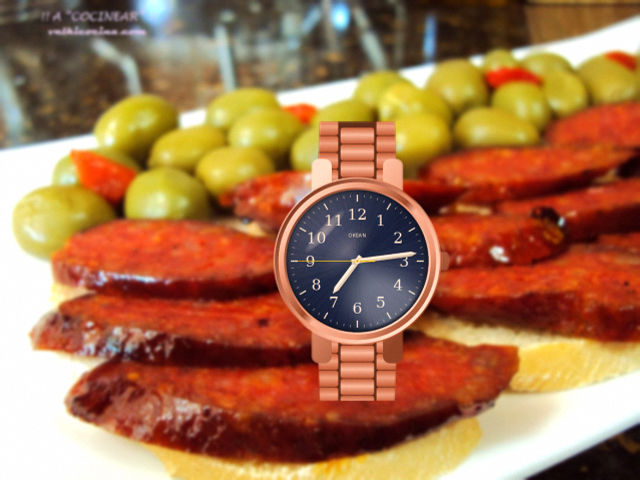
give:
7.13.45
